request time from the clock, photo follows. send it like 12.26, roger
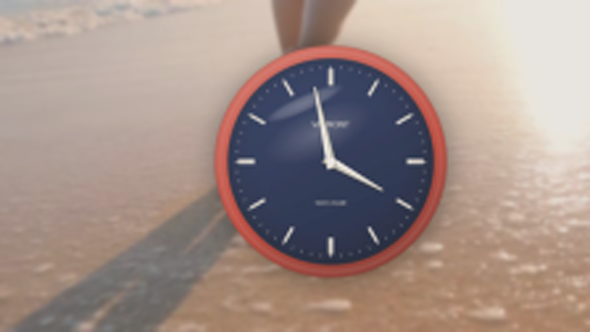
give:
3.58
